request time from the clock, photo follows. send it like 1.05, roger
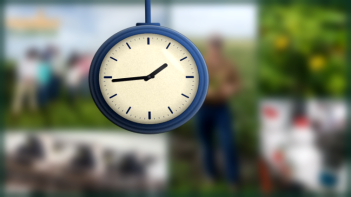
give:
1.44
